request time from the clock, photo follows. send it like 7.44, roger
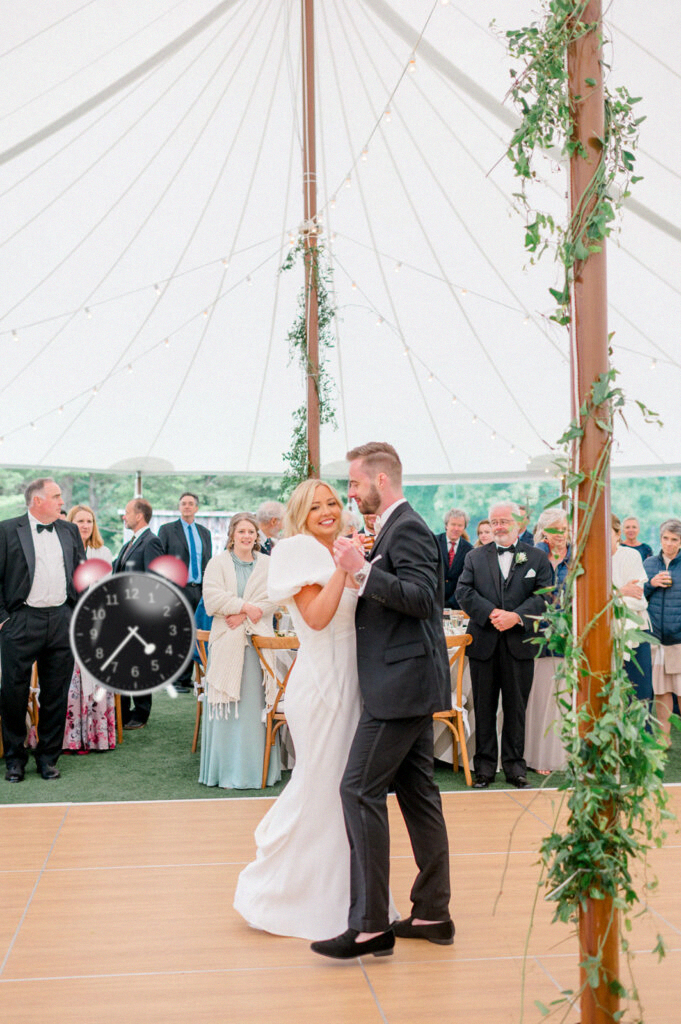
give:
4.37
